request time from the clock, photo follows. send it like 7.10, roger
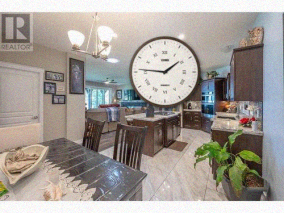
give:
1.46
